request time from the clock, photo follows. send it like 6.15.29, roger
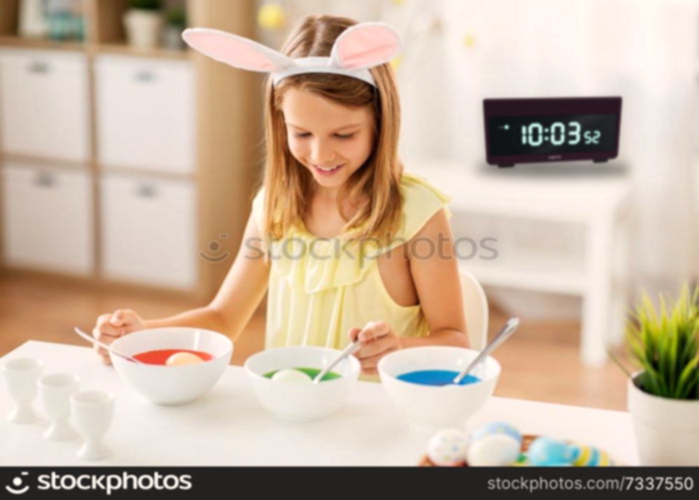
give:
10.03.52
